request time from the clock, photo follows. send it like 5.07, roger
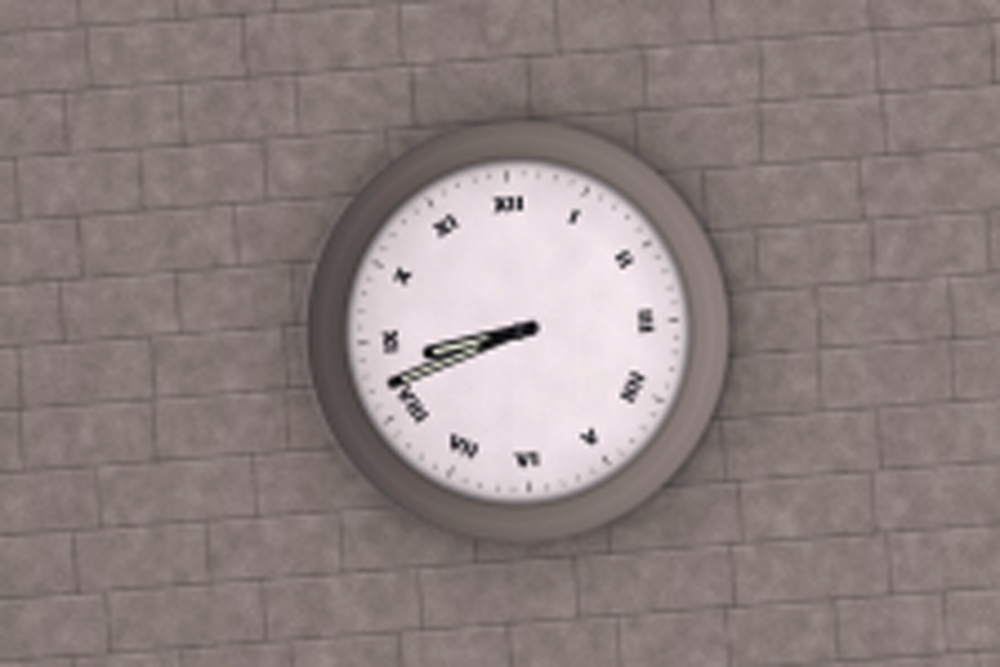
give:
8.42
